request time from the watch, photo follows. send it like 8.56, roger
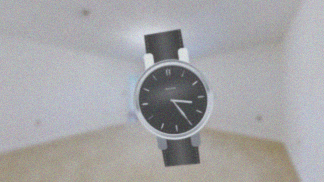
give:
3.25
